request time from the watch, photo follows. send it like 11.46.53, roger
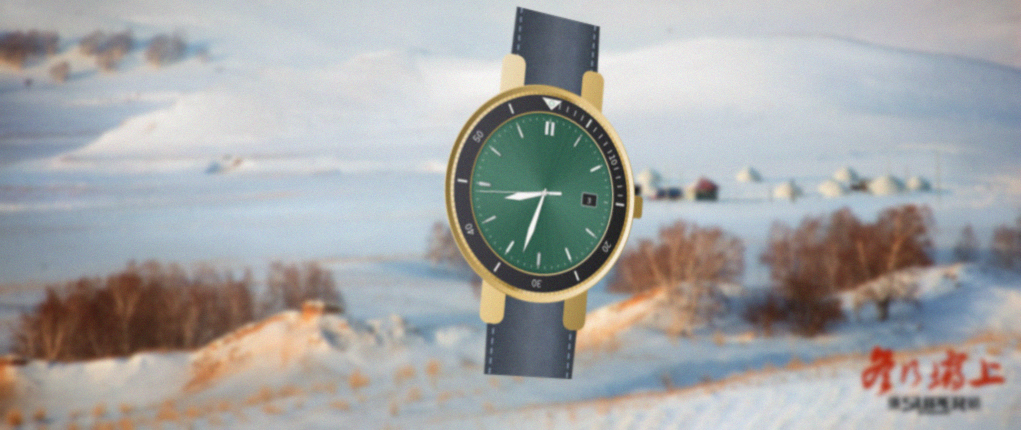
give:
8.32.44
